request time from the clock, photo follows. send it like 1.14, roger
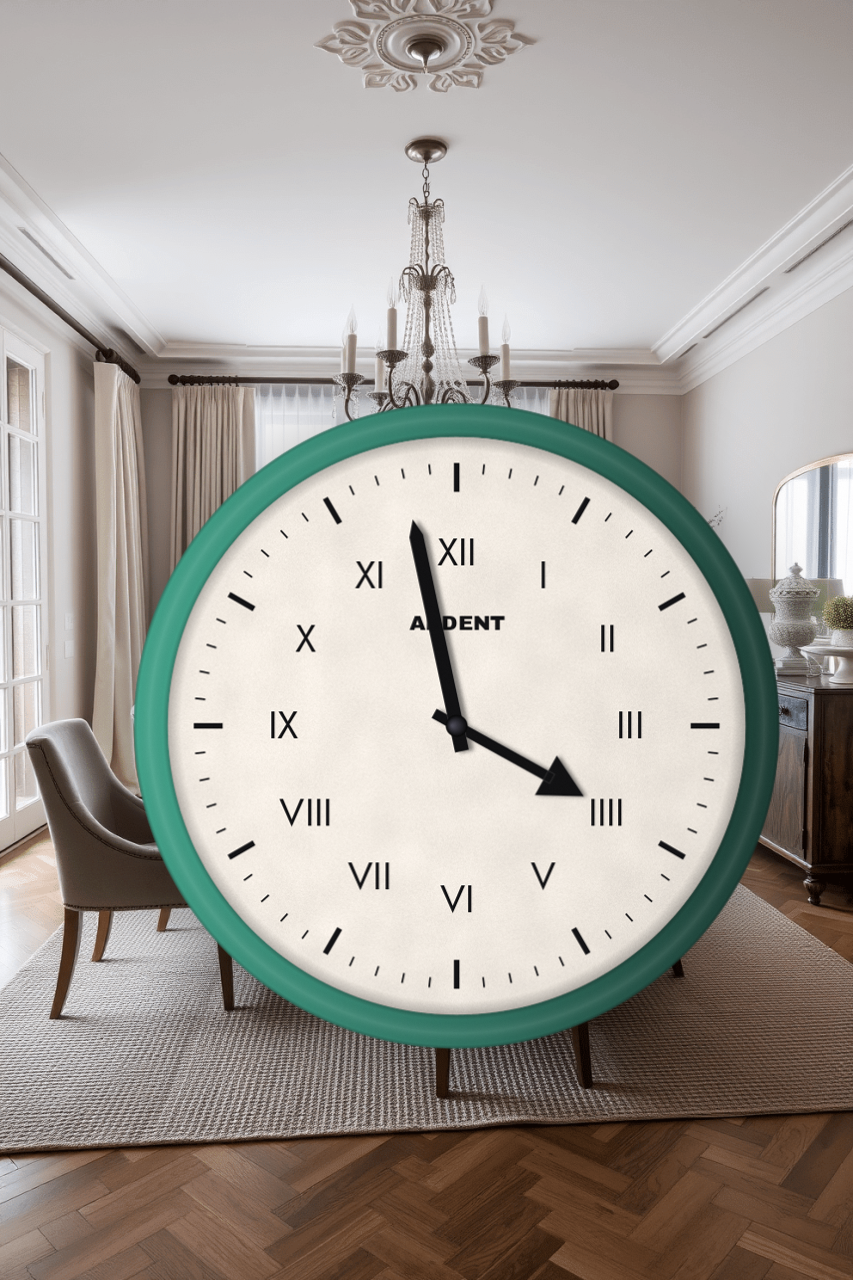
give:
3.58
